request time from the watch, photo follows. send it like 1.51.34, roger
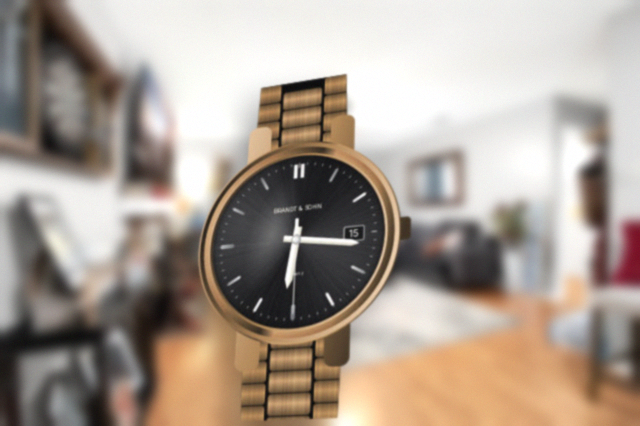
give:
6.16.30
